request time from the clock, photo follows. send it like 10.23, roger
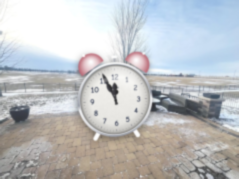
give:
11.56
